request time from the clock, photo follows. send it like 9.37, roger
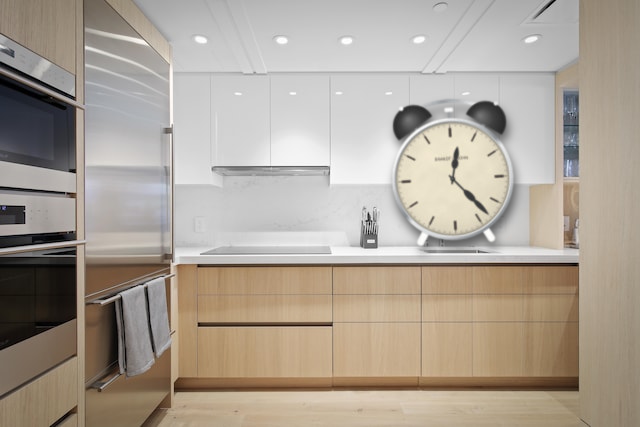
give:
12.23
